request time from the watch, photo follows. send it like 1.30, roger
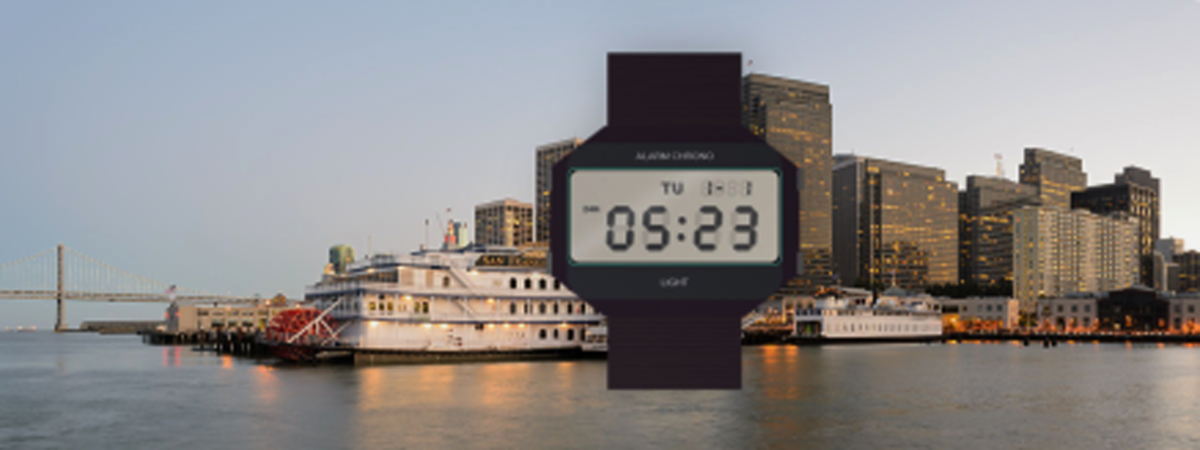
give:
5.23
